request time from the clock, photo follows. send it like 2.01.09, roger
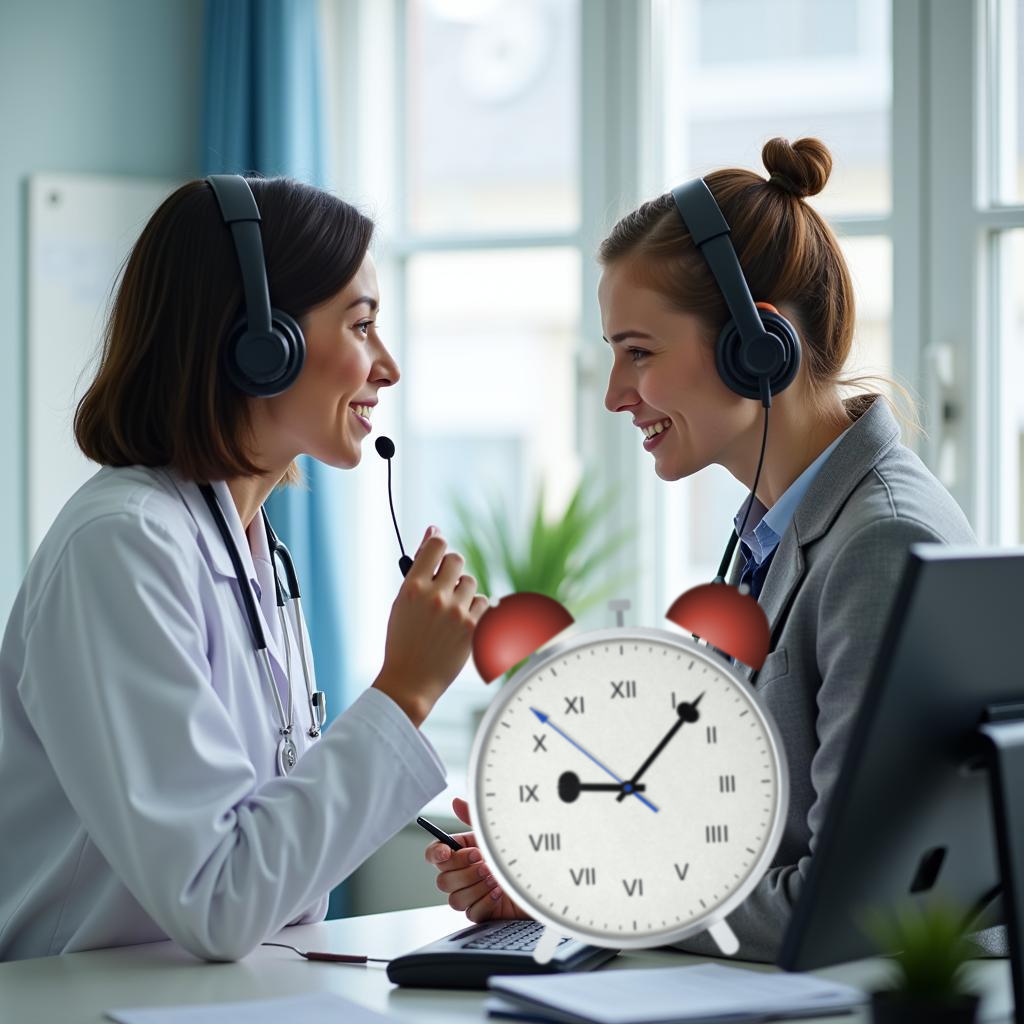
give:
9.06.52
